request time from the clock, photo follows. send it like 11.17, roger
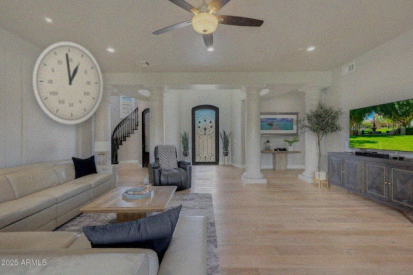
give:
12.59
